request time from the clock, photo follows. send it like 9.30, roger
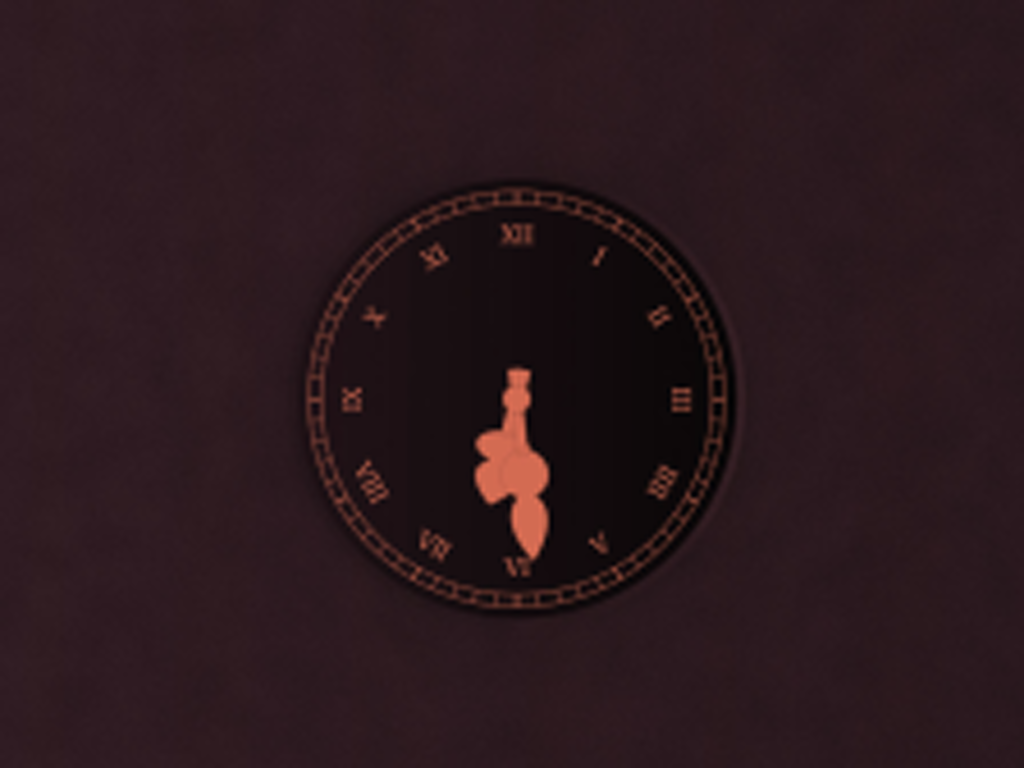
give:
6.29
